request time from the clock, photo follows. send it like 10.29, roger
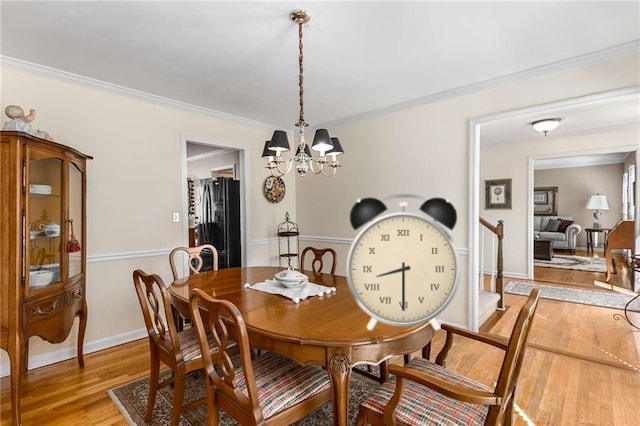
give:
8.30
